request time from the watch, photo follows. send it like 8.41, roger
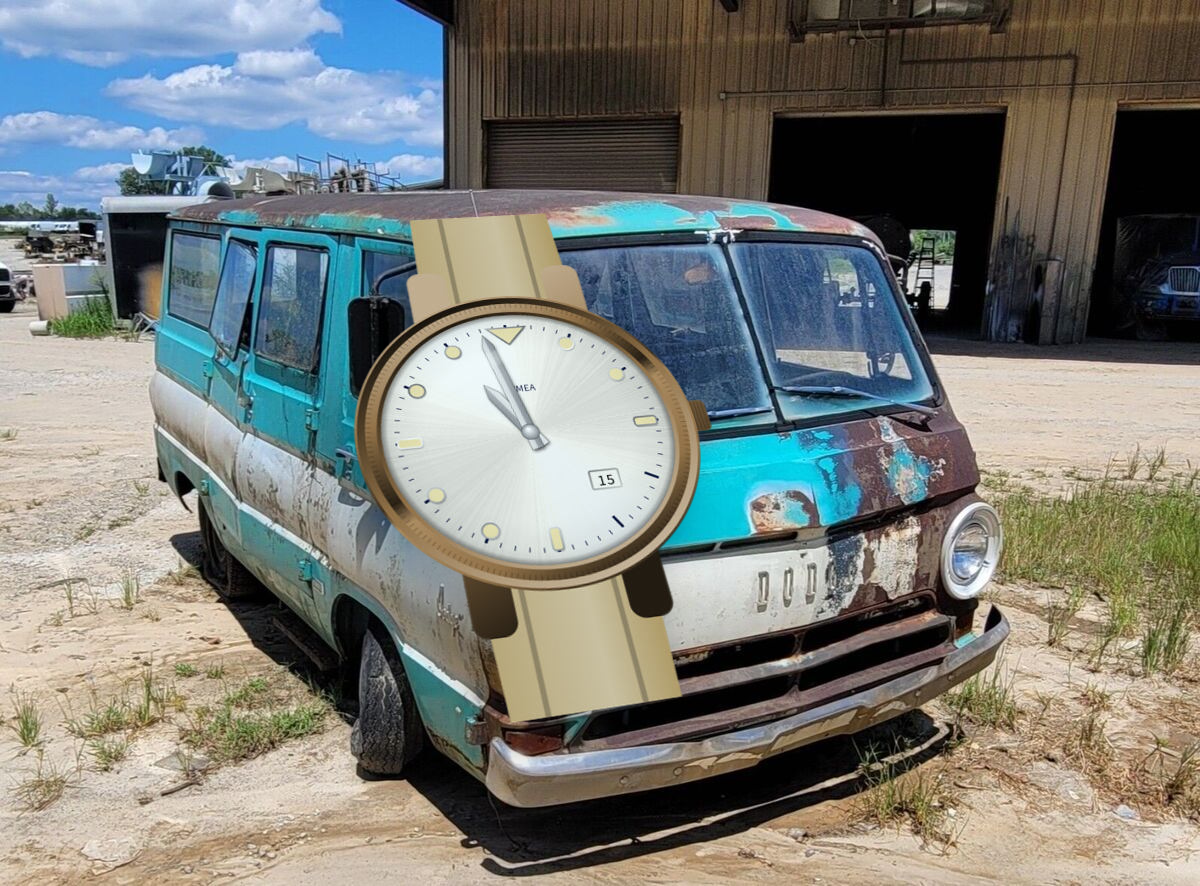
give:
10.58
